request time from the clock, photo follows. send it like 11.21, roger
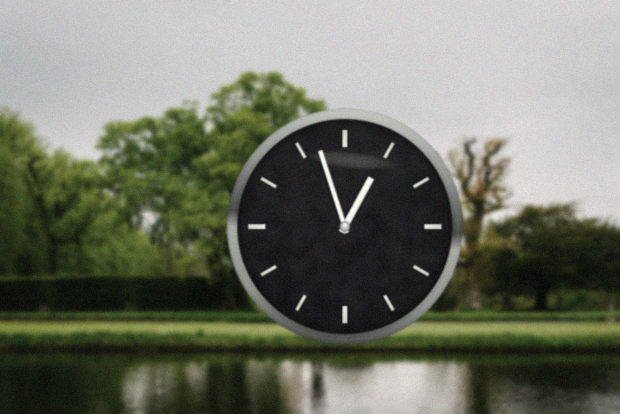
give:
12.57
